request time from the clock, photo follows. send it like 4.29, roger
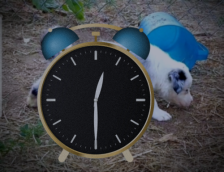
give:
12.30
